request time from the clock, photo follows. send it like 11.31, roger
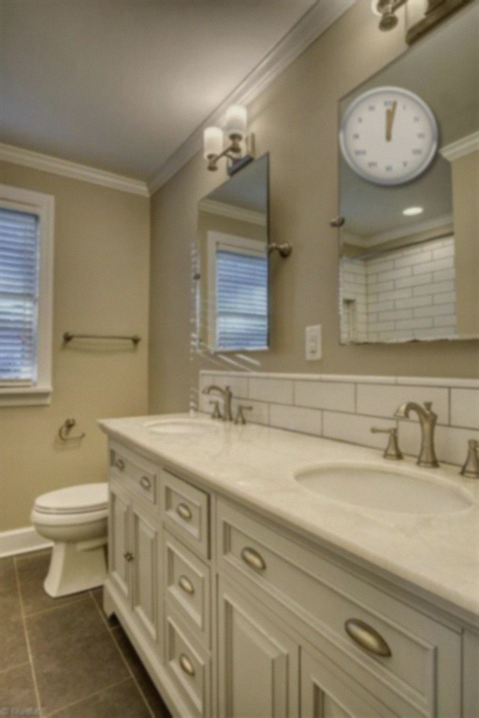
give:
12.02
